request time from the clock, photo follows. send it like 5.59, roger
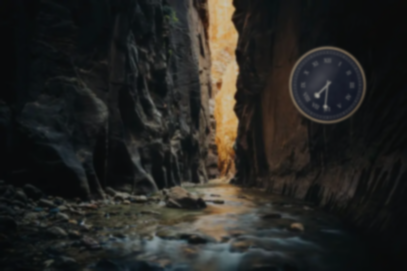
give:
7.31
